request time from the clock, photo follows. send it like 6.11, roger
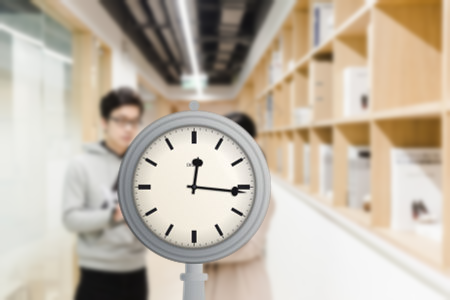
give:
12.16
